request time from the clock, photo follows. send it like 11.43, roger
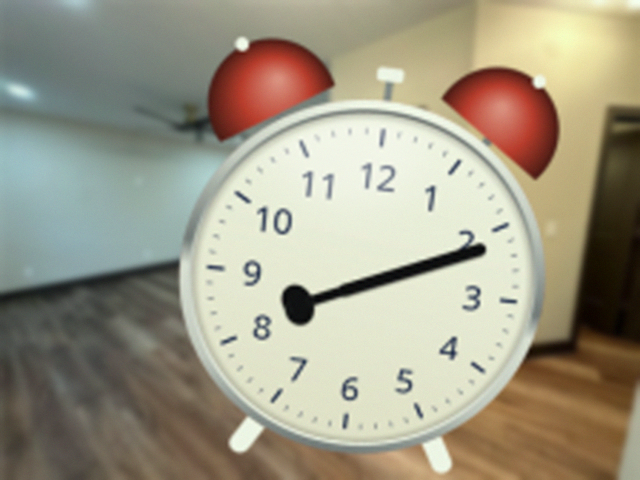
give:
8.11
